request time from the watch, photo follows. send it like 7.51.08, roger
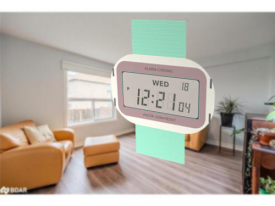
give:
12.21.04
